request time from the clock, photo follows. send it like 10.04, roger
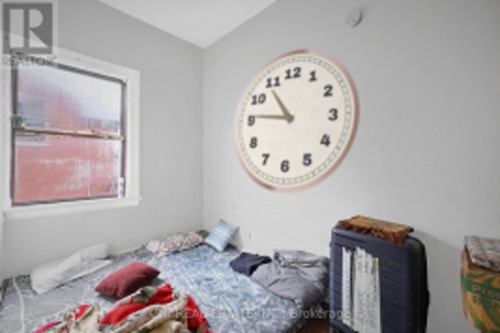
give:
10.46
